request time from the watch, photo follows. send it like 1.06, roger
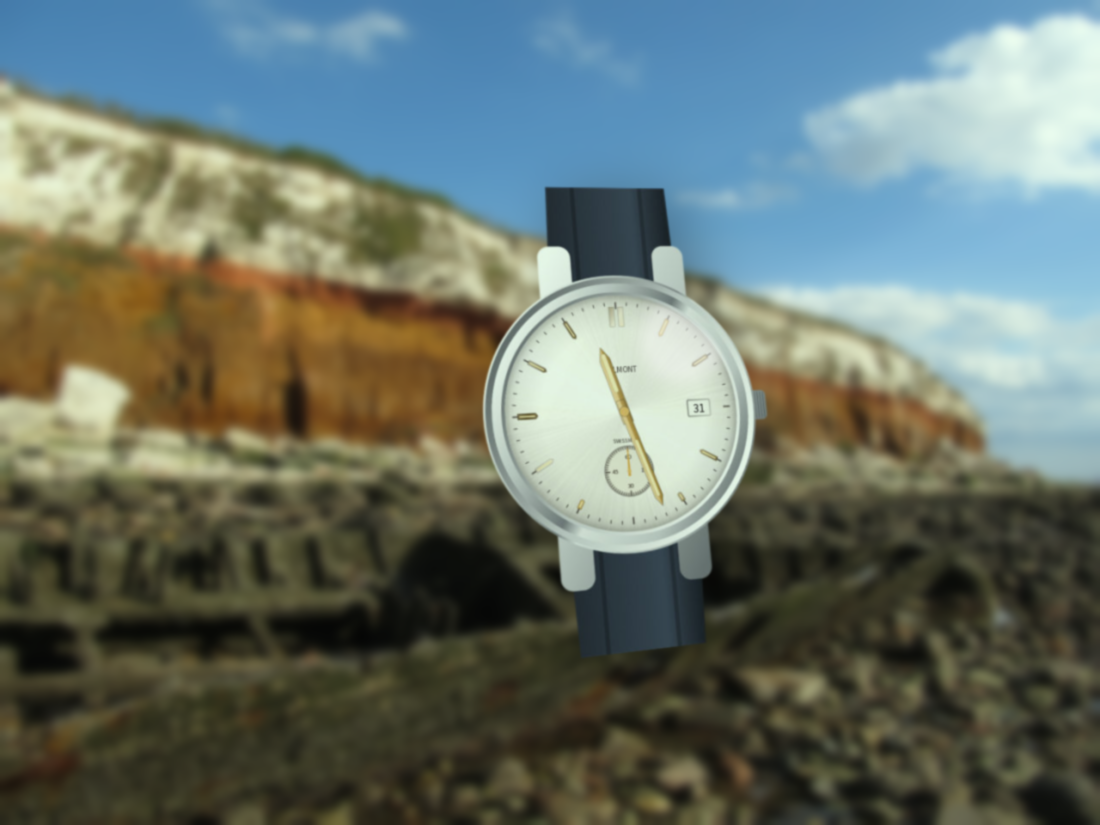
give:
11.27
